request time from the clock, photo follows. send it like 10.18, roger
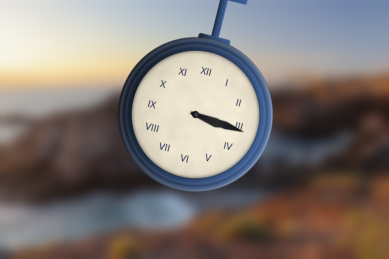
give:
3.16
